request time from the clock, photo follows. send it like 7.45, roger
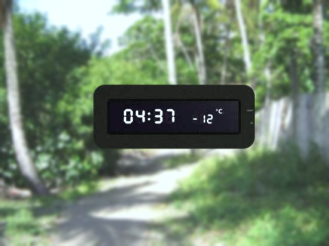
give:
4.37
